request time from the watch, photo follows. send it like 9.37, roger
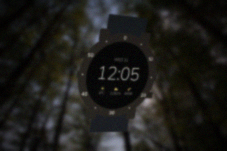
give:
12.05
